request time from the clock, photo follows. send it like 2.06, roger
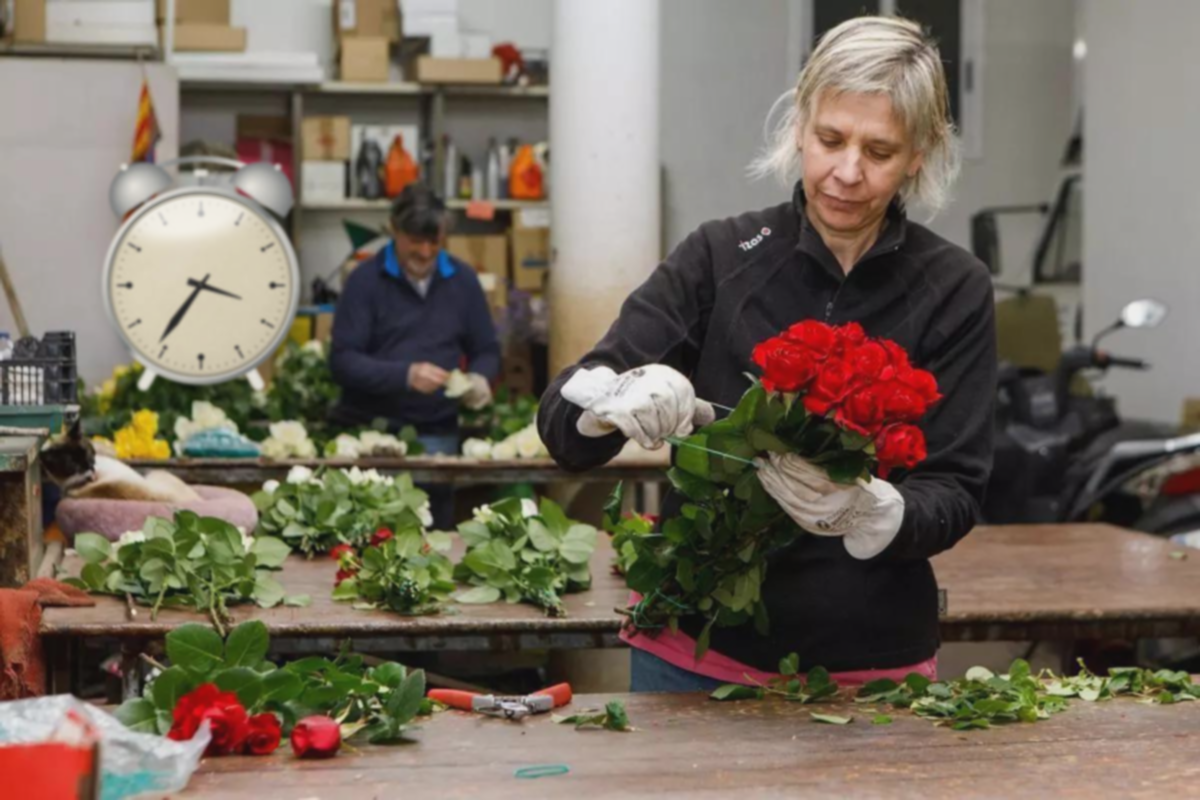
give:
3.36
